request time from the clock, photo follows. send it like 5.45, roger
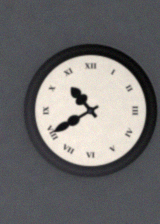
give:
10.40
